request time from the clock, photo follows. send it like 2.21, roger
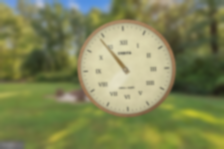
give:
10.54
